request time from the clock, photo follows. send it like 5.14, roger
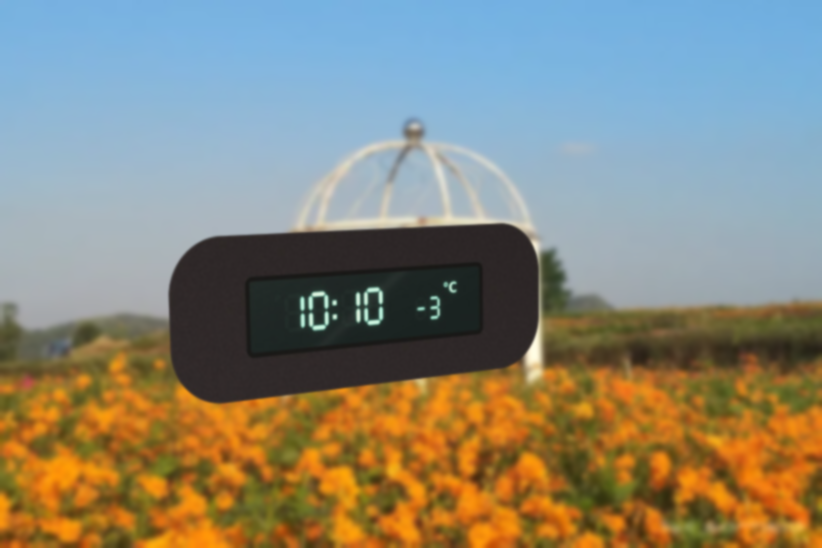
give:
10.10
